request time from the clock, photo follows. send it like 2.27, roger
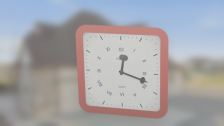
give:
12.18
